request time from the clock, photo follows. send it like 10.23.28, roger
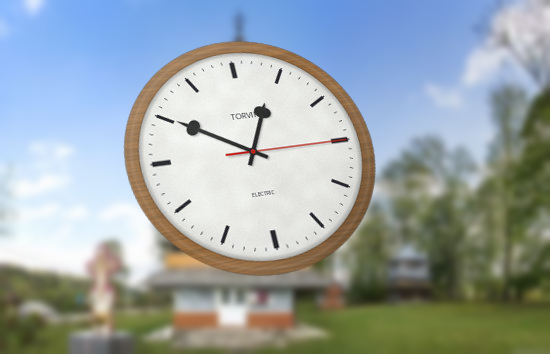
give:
12.50.15
